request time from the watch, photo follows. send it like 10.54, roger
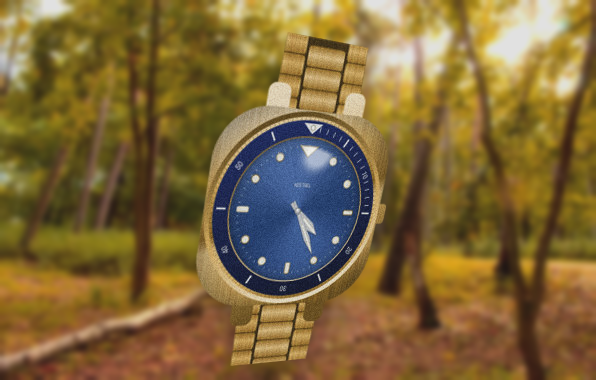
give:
4.25
